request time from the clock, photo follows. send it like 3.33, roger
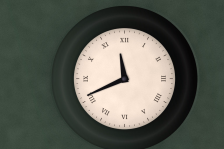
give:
11.41
